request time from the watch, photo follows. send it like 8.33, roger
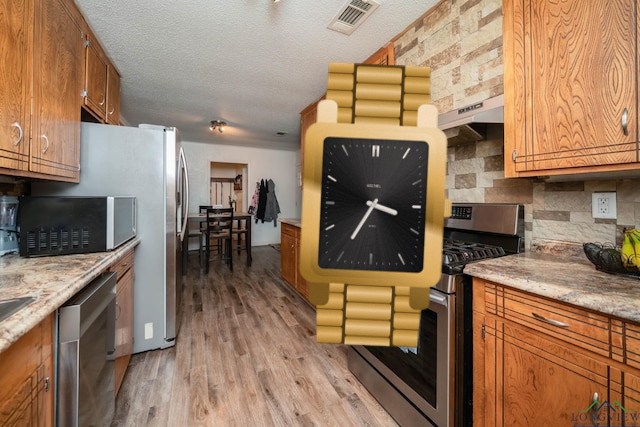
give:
3.35
